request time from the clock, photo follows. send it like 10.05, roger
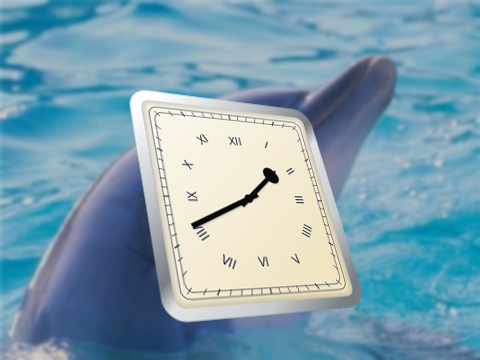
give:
1.41
